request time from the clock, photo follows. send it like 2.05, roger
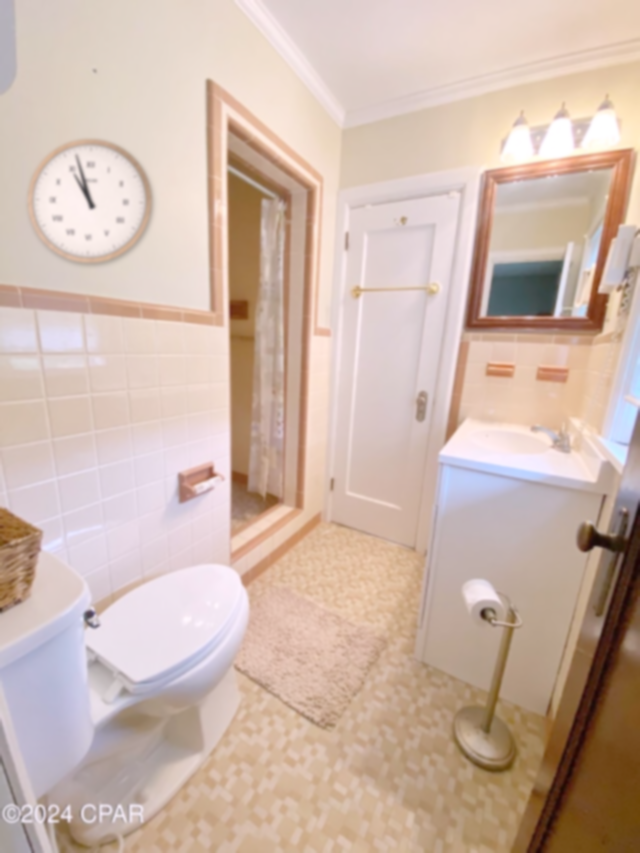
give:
10.57
